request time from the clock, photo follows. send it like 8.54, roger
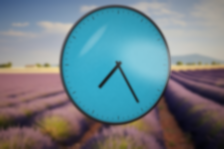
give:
7.25
